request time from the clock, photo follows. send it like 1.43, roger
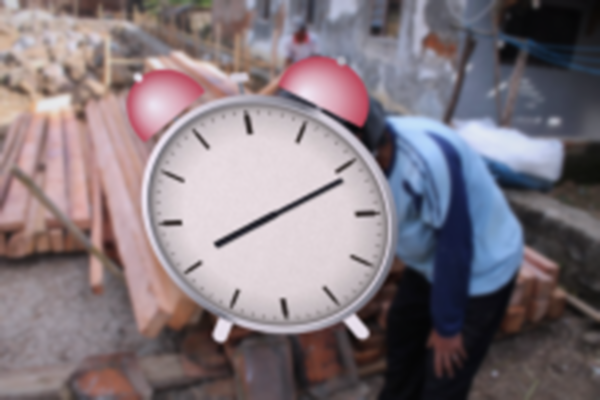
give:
8.11
